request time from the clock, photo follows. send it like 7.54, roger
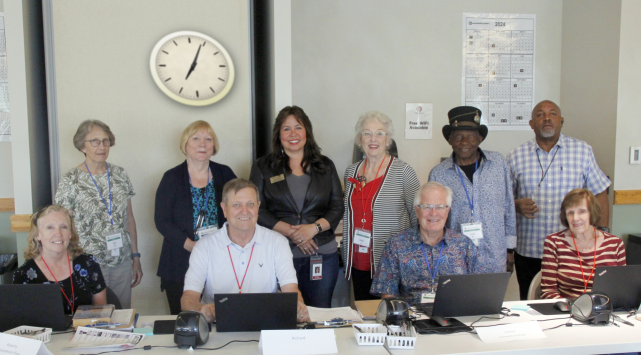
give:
7.04
